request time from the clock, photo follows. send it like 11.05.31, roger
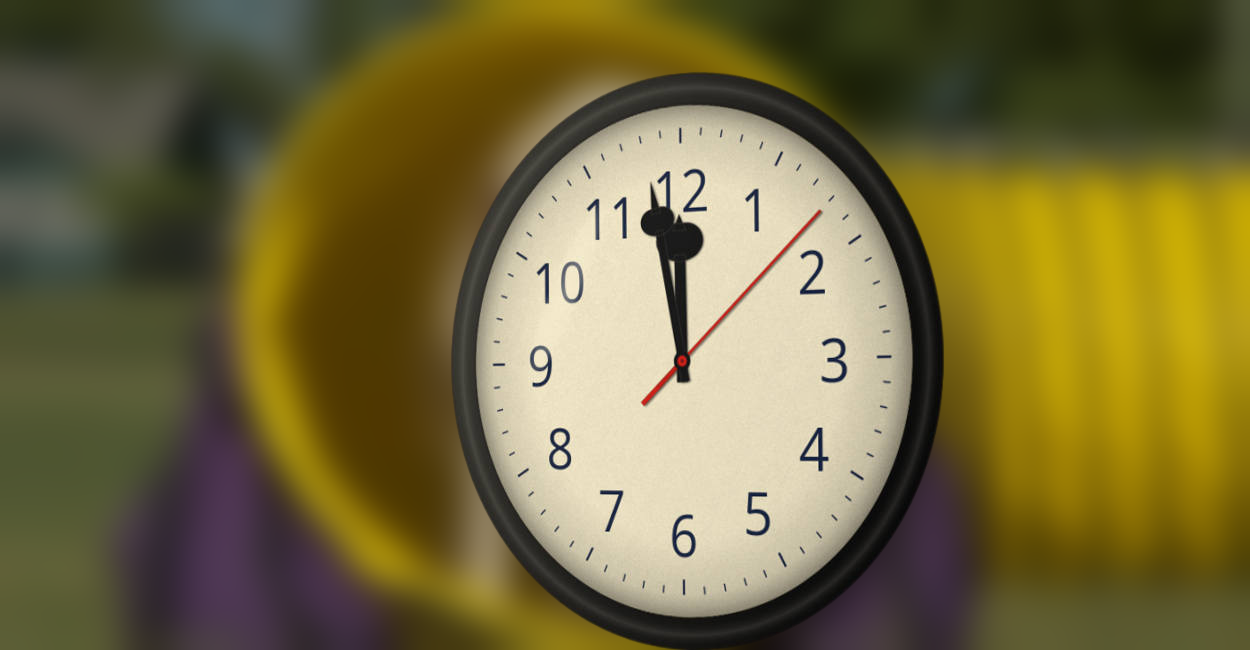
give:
11.58.08
